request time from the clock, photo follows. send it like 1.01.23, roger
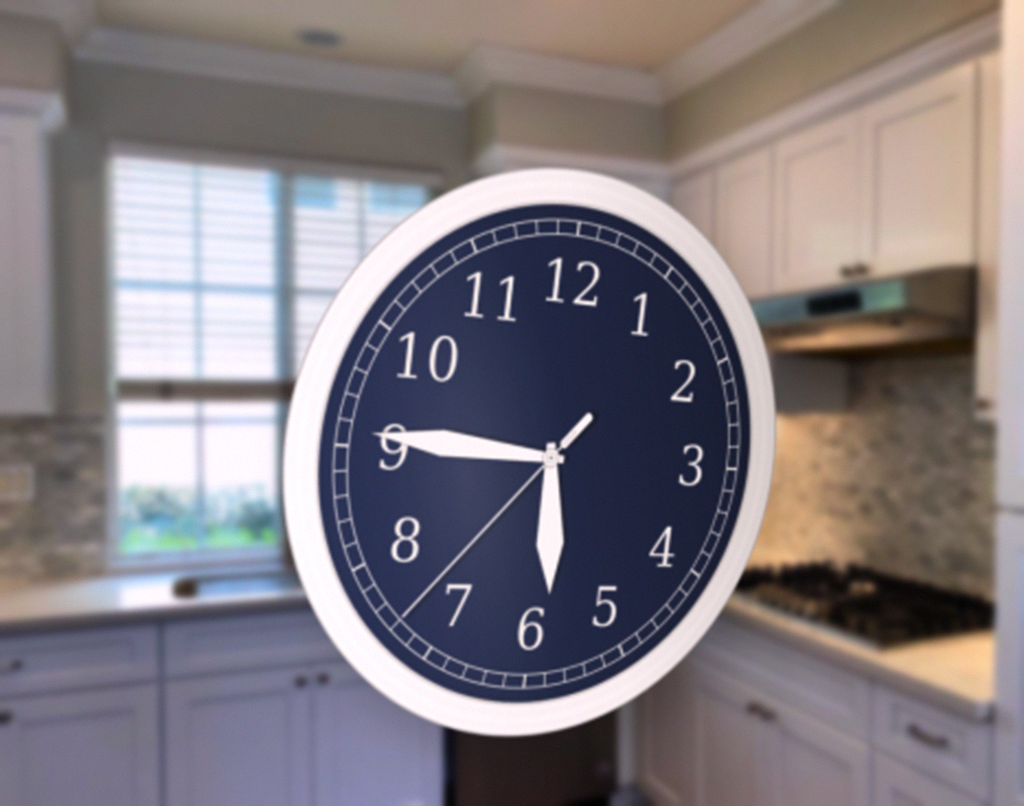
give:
5.45.37
